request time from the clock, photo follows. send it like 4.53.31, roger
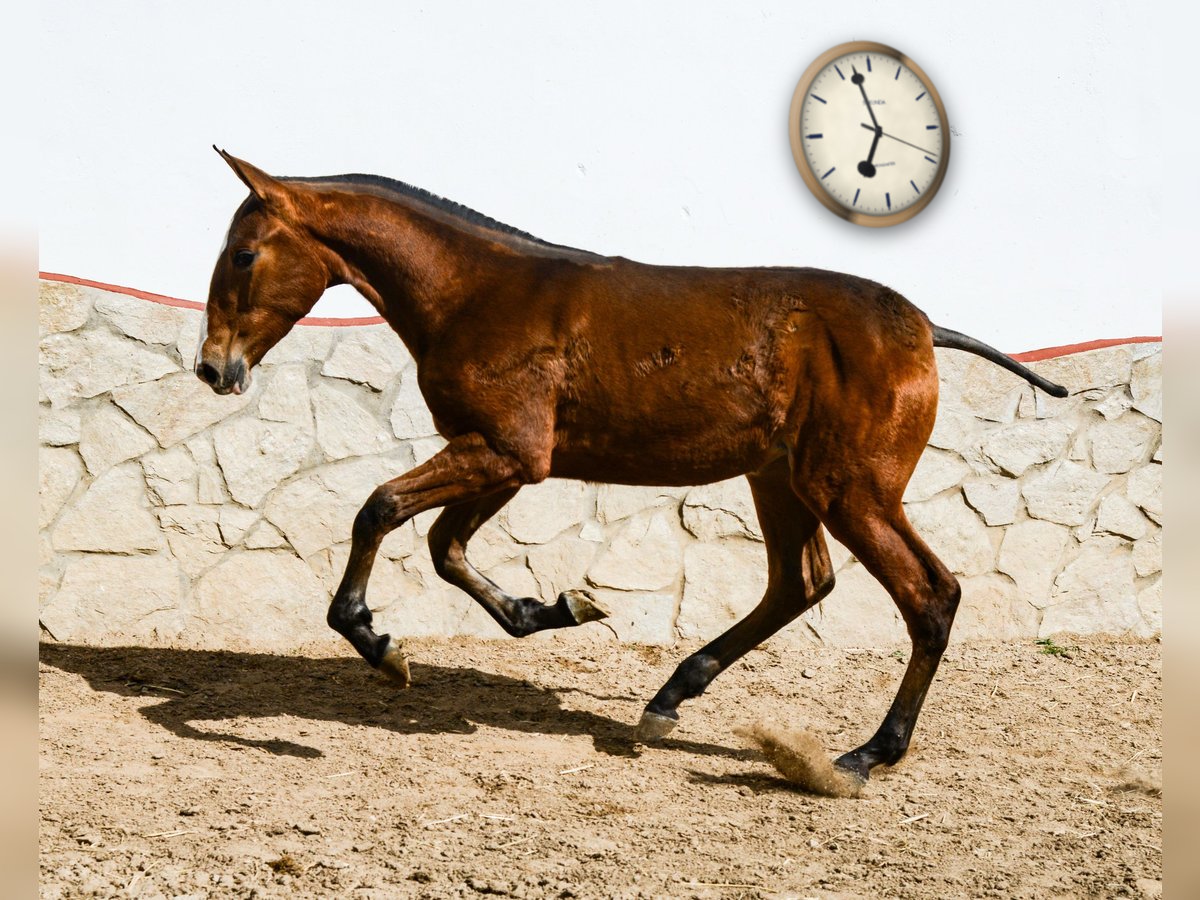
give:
6.57.19
